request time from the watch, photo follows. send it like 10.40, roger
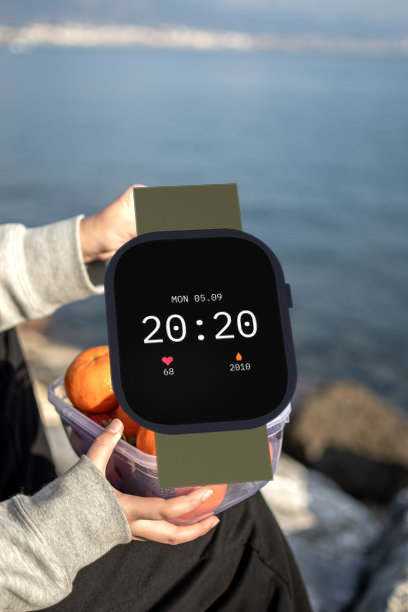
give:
20.20
